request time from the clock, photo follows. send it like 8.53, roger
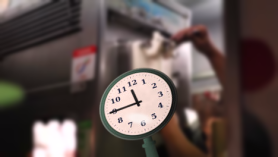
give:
11.45
